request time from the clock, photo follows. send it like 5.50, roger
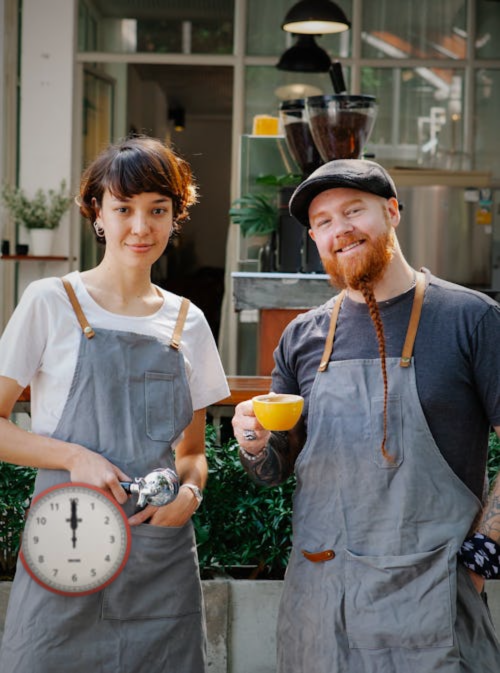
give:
12.00
